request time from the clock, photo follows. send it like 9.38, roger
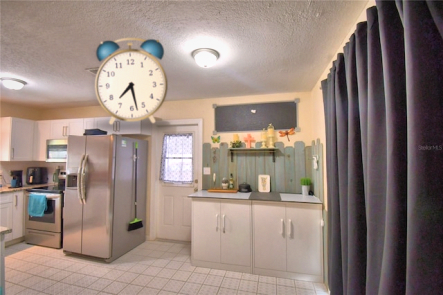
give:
7.28
